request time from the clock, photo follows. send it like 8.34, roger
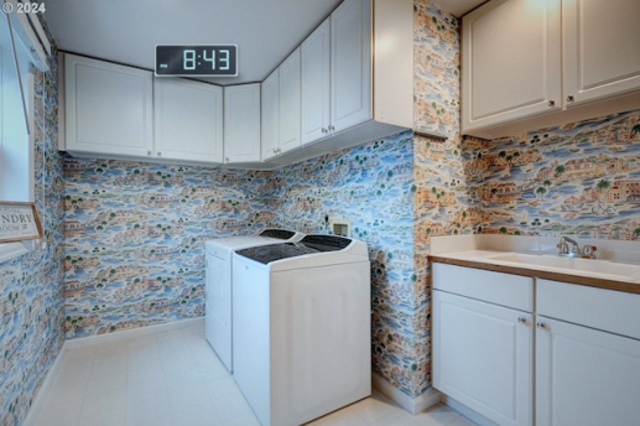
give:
8.43
